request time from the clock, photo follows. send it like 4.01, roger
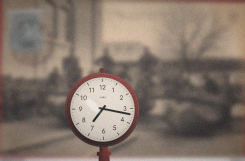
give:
7.17
